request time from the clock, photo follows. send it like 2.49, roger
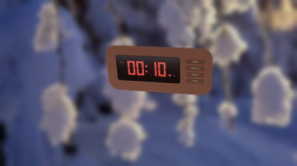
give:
0.10
